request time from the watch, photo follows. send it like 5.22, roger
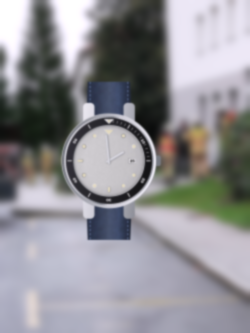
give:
1.59
